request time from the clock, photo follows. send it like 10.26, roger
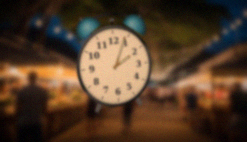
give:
2.04
